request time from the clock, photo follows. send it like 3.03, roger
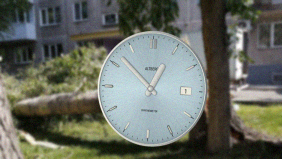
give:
12.52
